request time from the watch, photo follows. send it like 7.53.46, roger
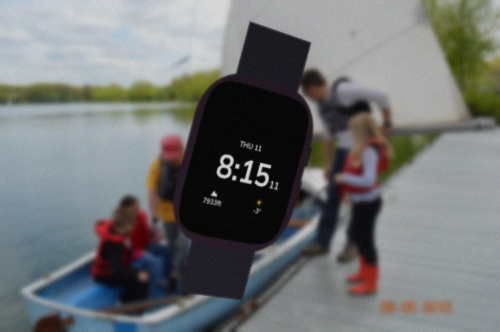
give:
8.15.11
